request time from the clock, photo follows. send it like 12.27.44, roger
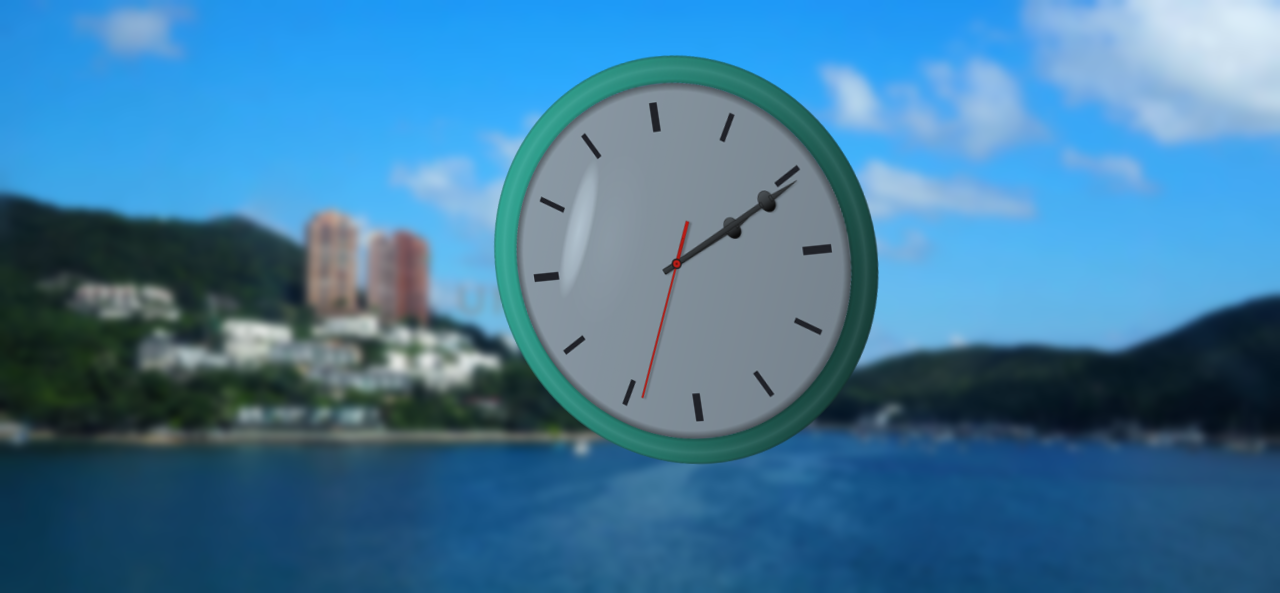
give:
2.10.34
